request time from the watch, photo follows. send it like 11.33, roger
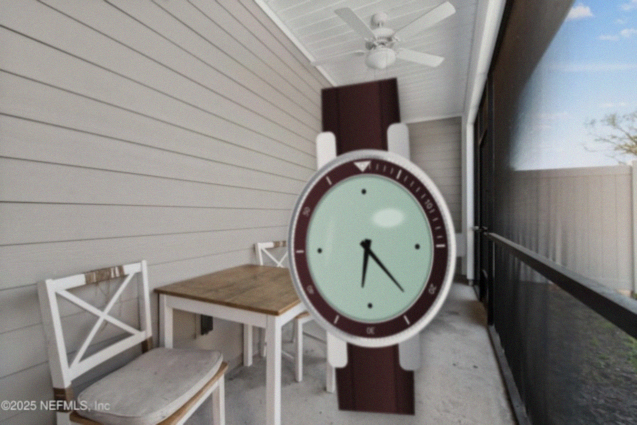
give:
6.23
